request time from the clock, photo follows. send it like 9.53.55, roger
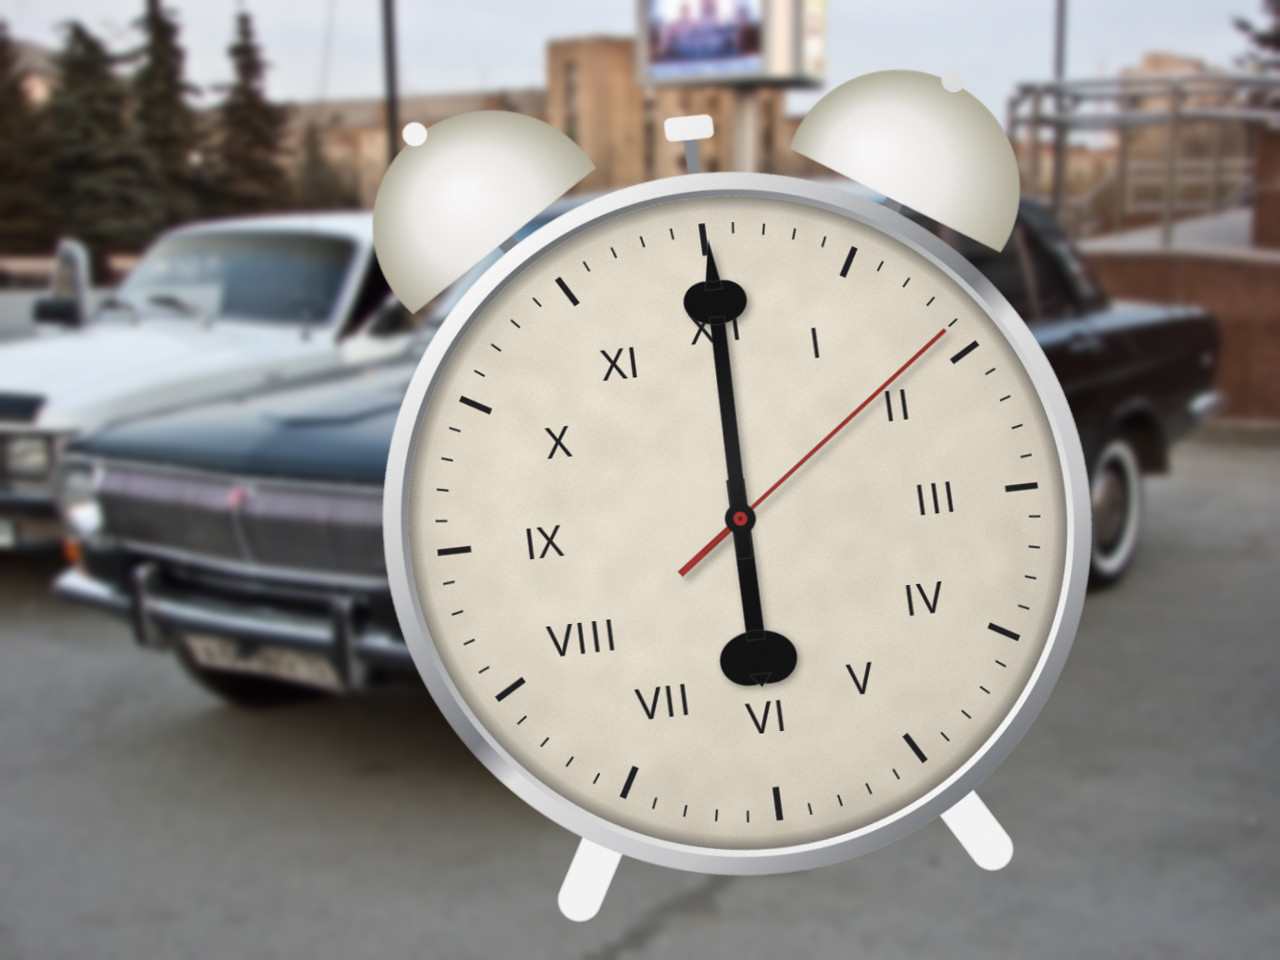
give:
6.00.09
